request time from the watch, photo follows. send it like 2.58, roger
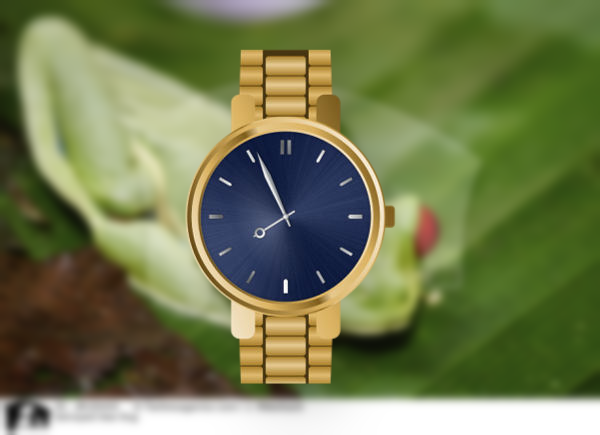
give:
7.56
